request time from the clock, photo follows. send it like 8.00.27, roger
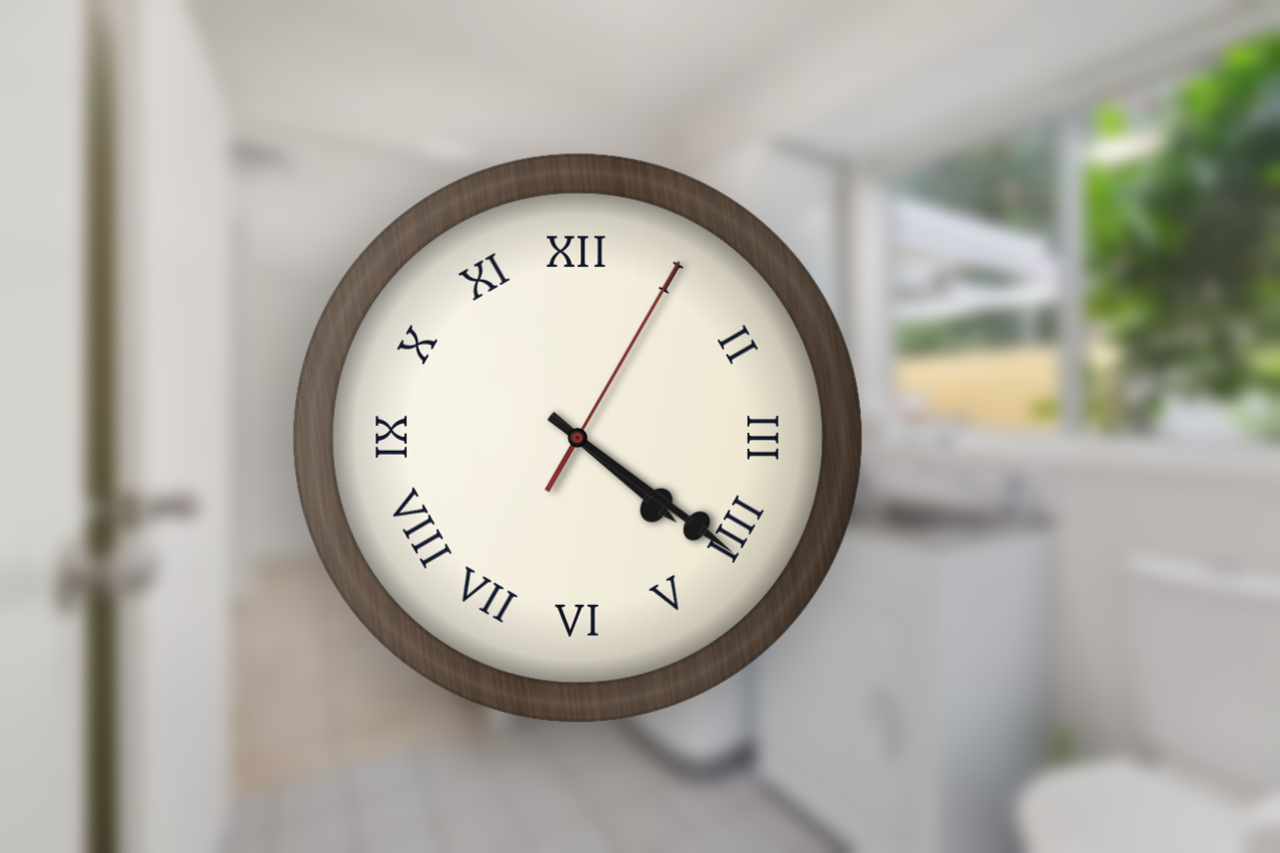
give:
4.21.05
